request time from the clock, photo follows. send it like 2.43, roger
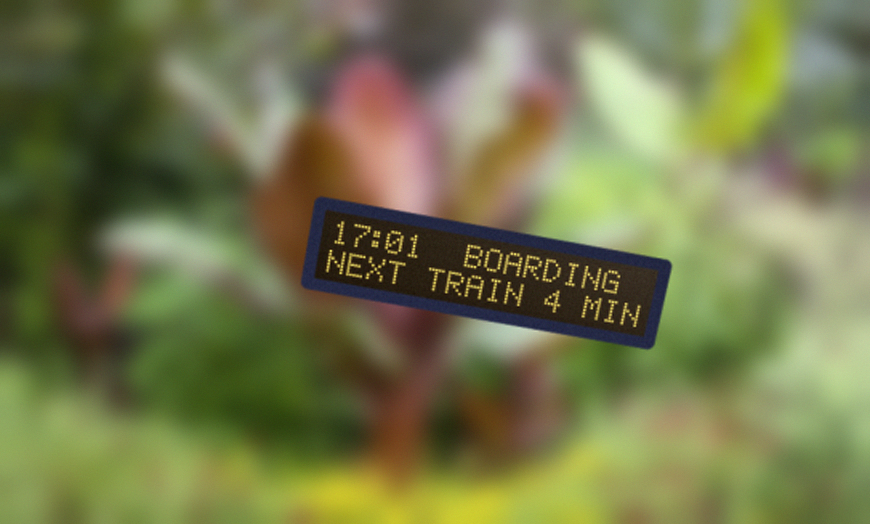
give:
17.01
